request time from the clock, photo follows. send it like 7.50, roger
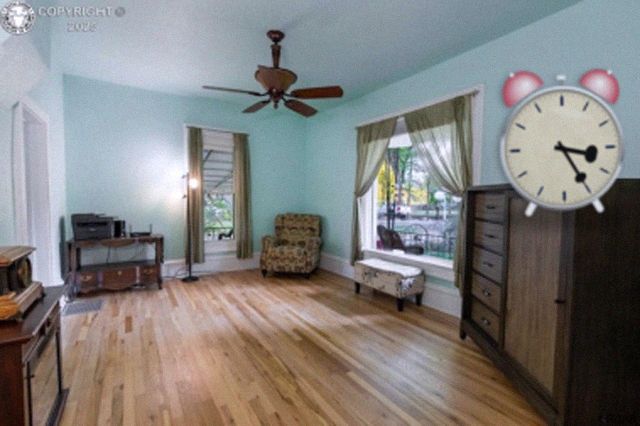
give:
3.25
